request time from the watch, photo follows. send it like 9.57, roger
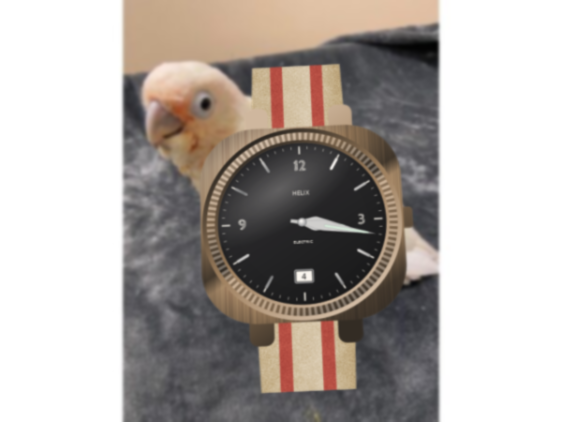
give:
3.17
